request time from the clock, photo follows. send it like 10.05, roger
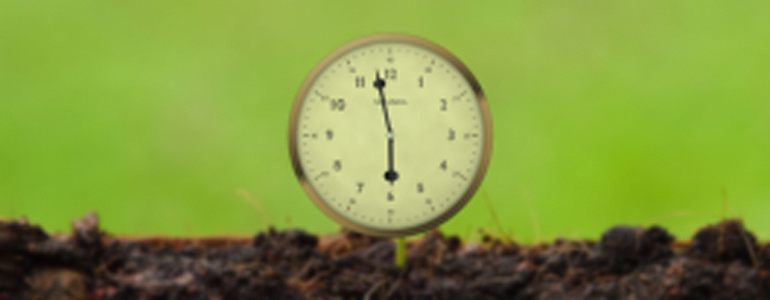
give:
5.58
